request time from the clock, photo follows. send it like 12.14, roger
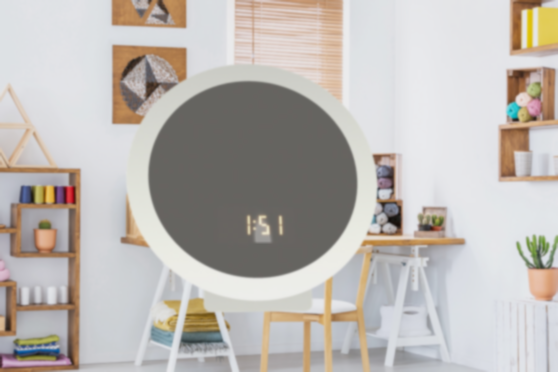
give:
1.51
